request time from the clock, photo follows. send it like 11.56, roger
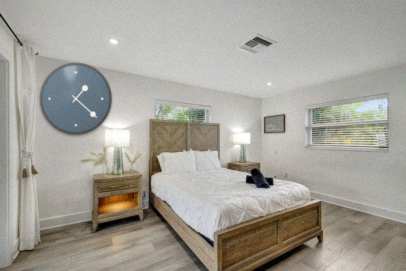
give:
1.22
